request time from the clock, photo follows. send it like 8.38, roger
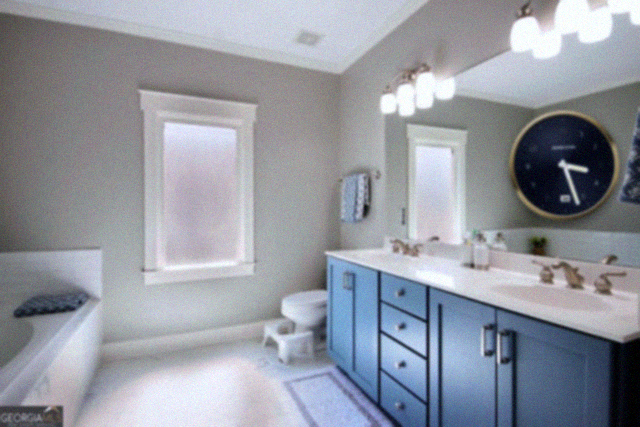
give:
3.27
